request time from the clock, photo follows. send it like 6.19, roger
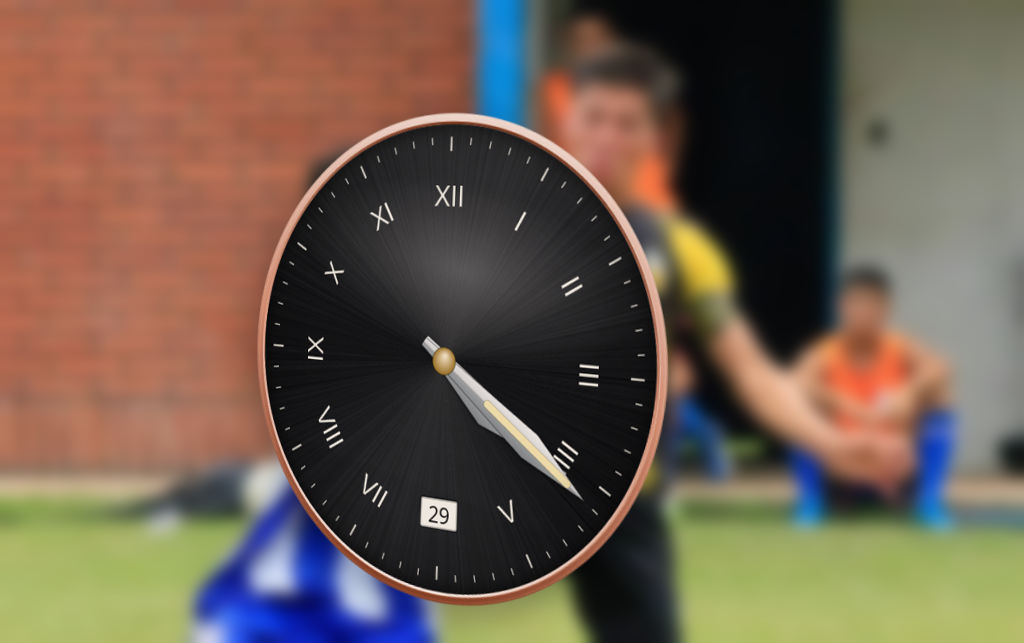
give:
4.21
